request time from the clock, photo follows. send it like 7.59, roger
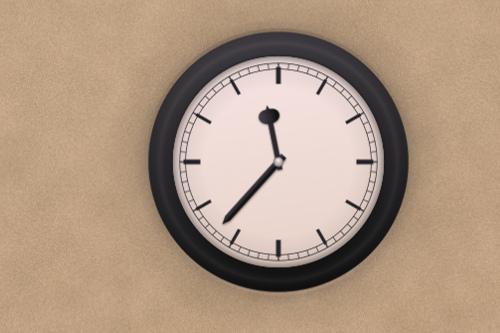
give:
11.37
